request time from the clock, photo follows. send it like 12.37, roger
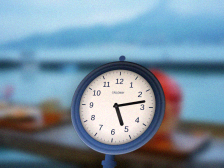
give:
5.13
